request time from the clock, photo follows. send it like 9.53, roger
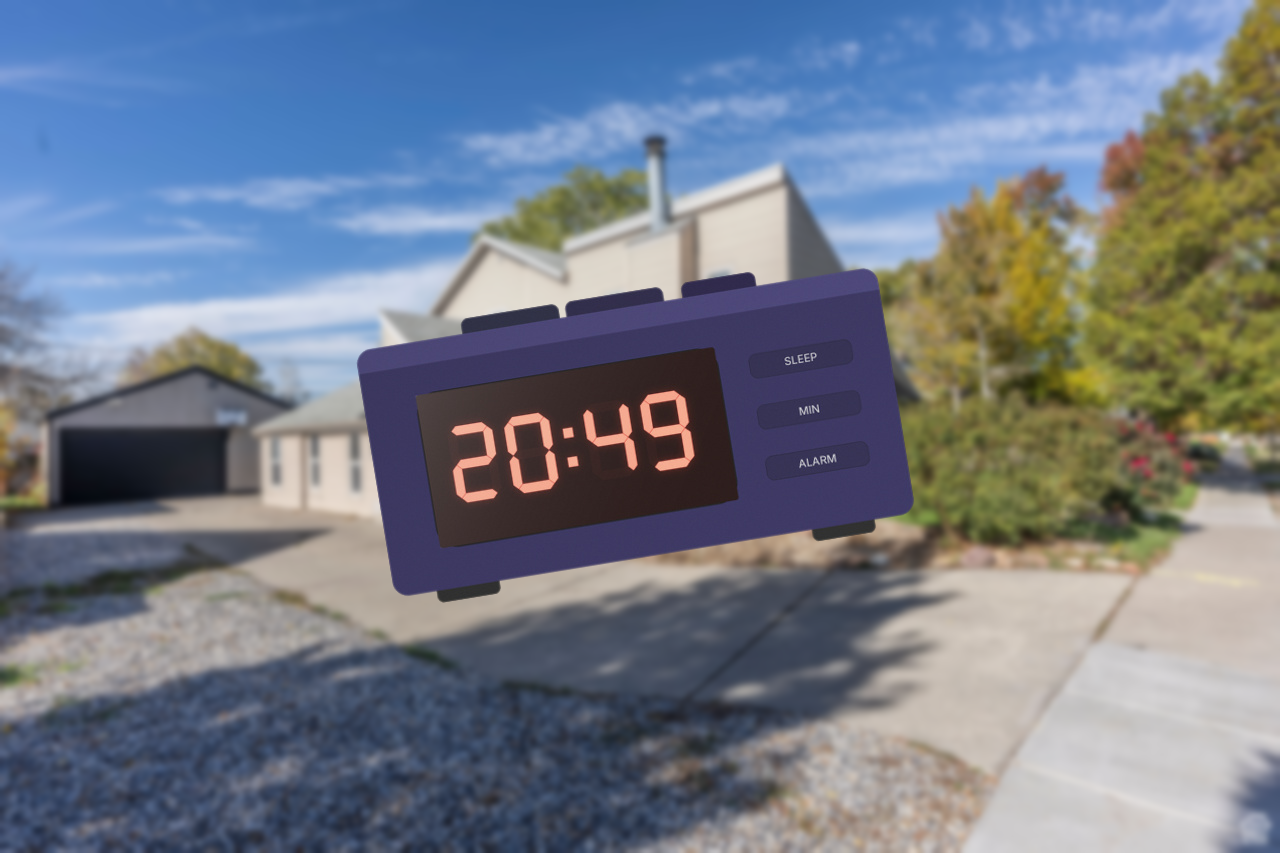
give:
20.49
